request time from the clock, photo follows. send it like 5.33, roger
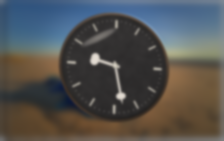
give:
9.28
